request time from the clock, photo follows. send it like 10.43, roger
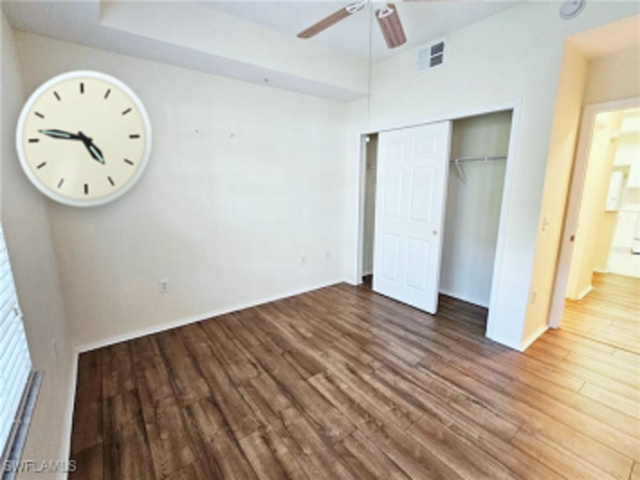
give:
4.47
